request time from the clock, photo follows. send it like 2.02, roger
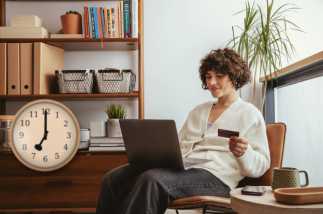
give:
7.00
